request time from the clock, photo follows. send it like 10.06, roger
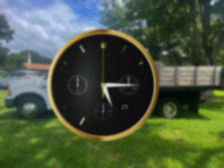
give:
5.15
